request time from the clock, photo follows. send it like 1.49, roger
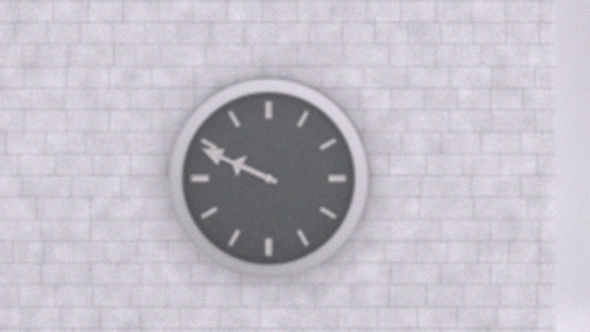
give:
9.49
